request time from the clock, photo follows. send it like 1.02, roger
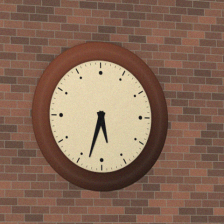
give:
5.33
